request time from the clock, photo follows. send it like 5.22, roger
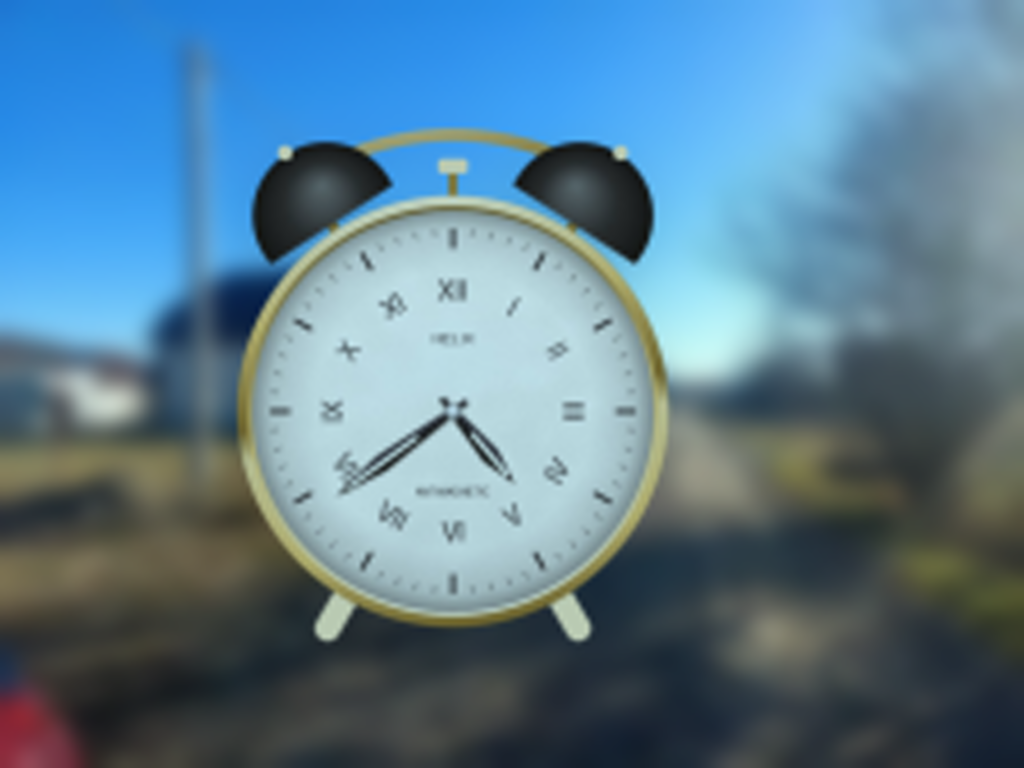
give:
4.39
